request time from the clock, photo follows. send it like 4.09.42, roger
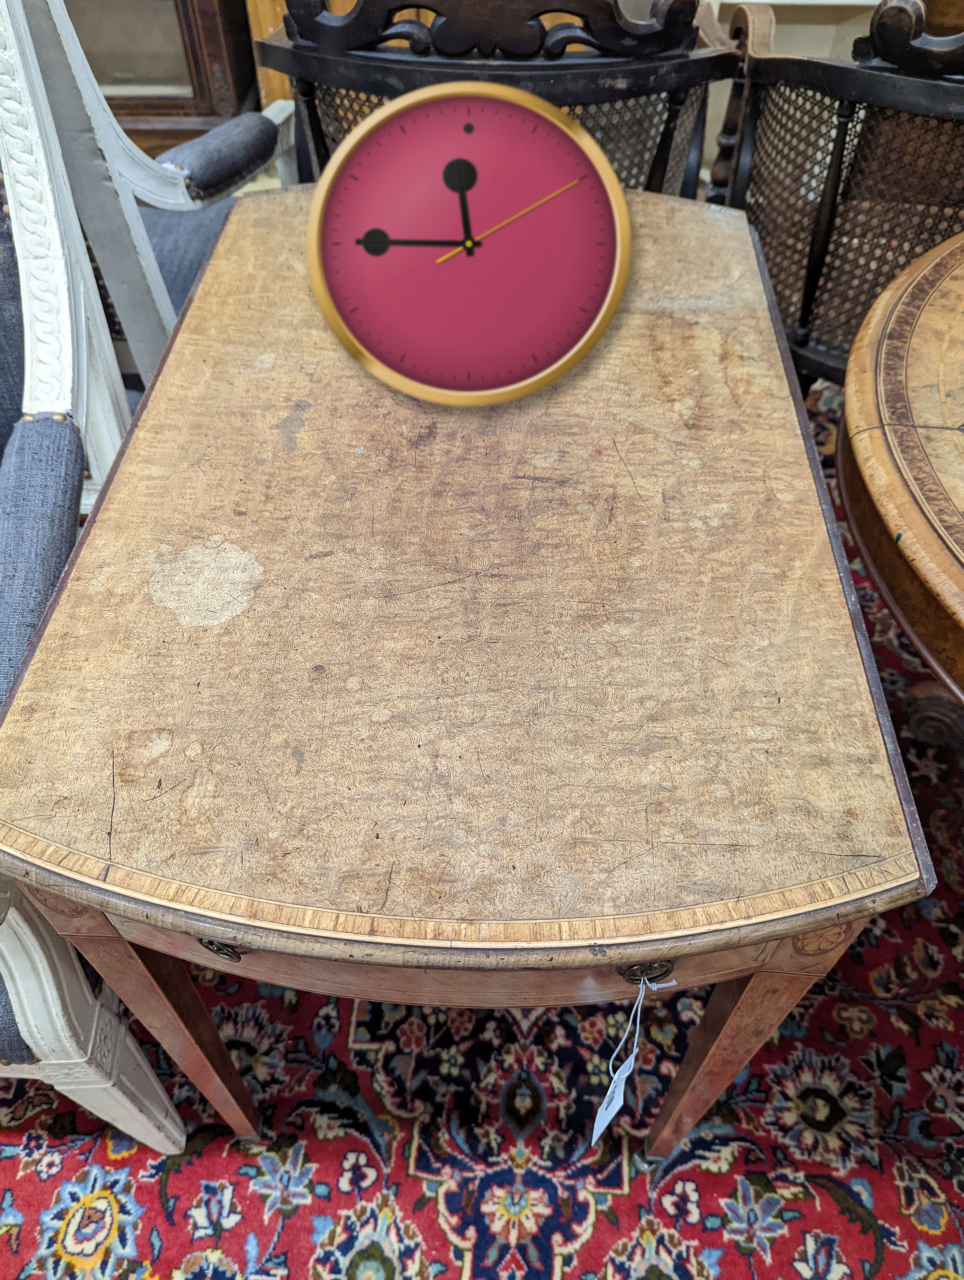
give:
11.45.10
